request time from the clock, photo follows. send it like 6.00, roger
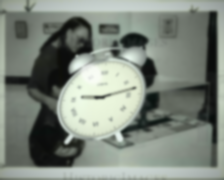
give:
9.13
